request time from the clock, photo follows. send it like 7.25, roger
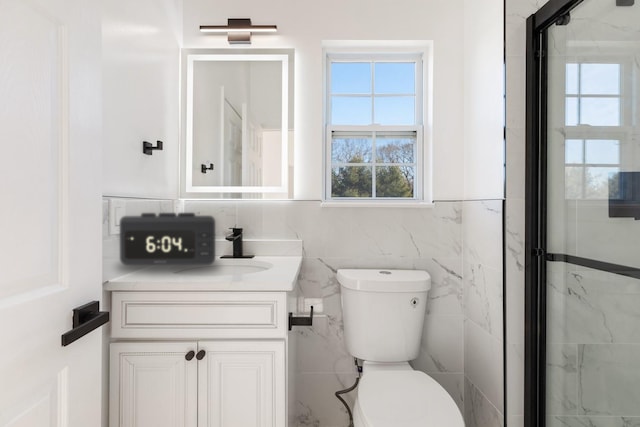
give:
6.04
